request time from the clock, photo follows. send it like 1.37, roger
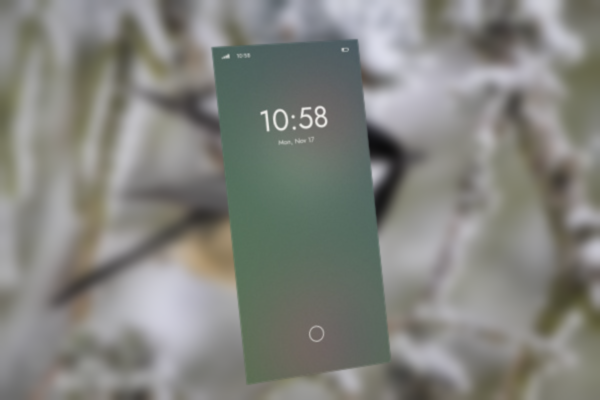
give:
10.58
